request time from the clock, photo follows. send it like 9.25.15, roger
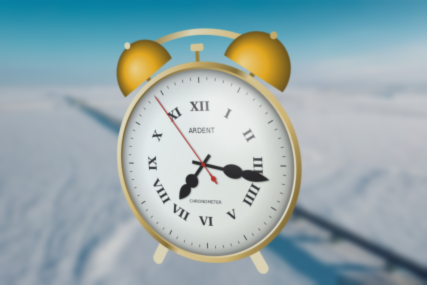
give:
7.16.54
